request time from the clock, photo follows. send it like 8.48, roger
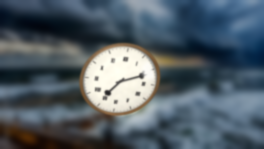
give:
7.11
